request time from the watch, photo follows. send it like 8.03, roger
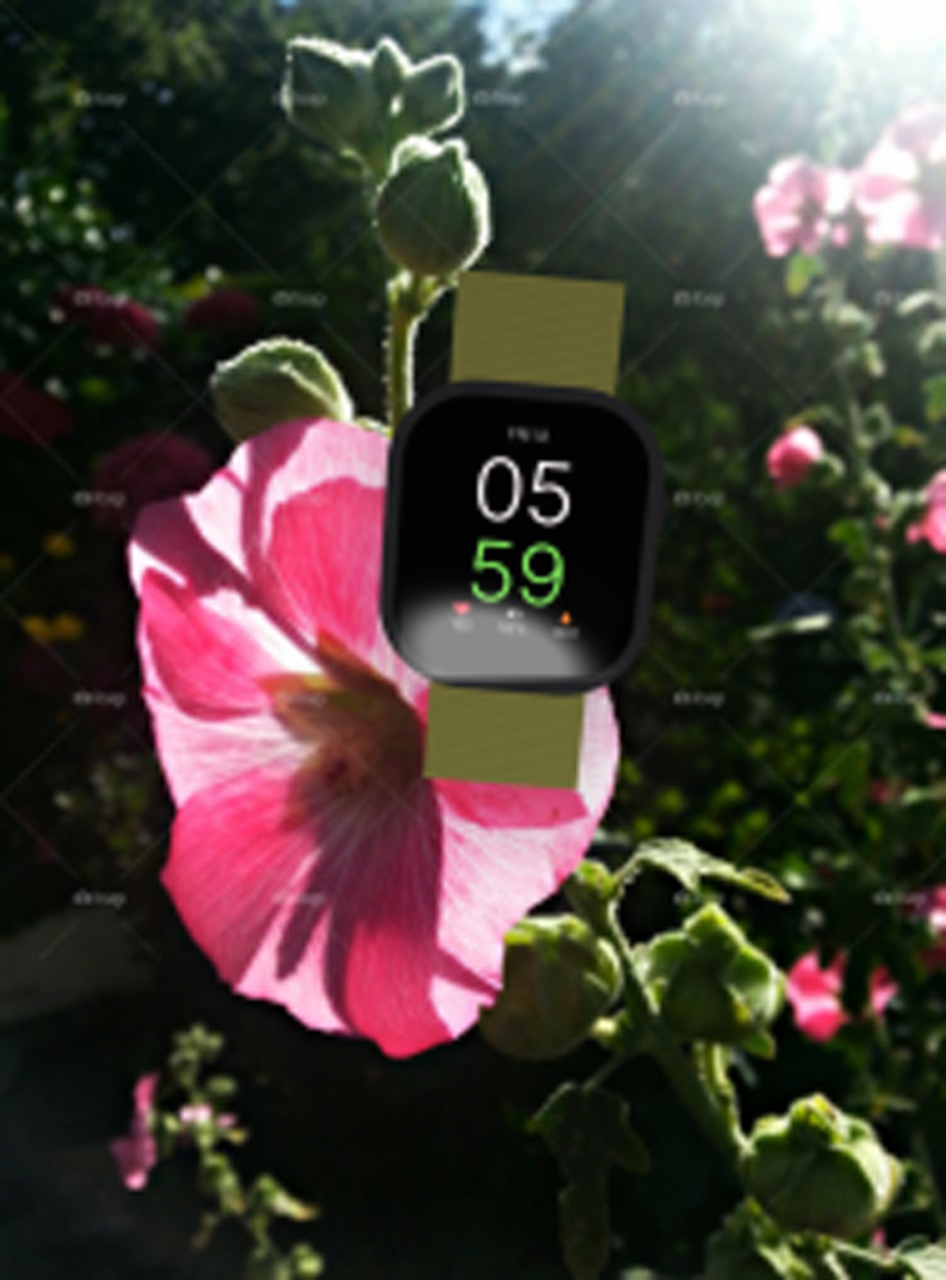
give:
5.59
